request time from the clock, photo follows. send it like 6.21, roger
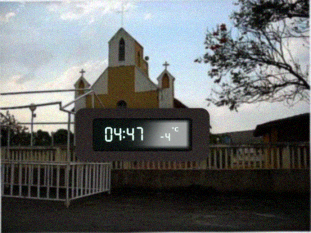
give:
4.47
